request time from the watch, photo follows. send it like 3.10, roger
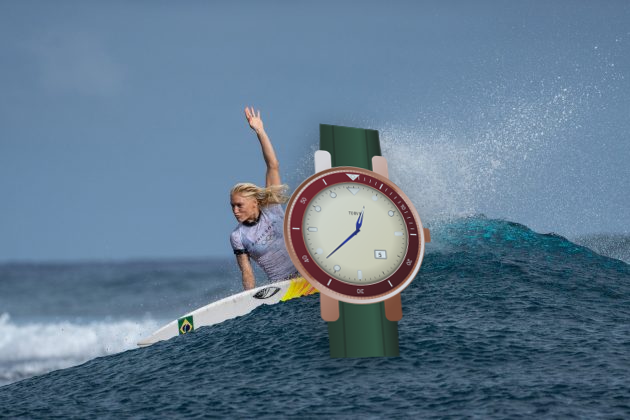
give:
12.38
